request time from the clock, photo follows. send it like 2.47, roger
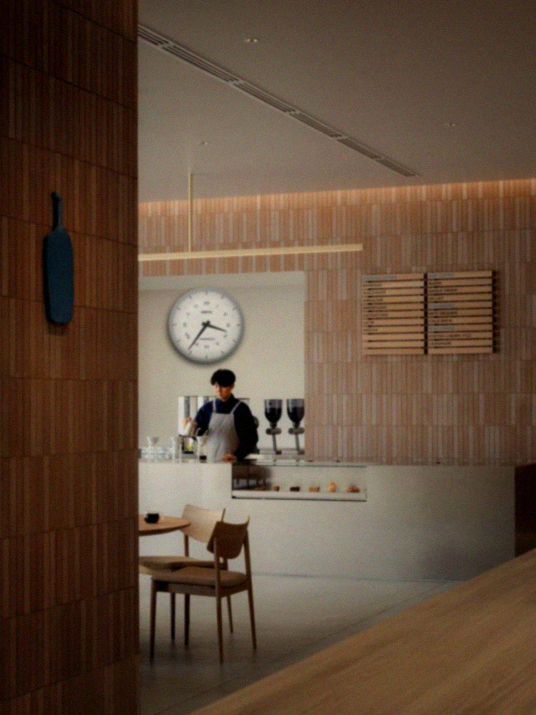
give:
3.36
